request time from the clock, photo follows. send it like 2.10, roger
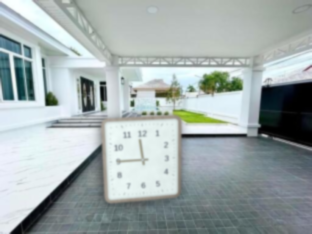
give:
11.45
